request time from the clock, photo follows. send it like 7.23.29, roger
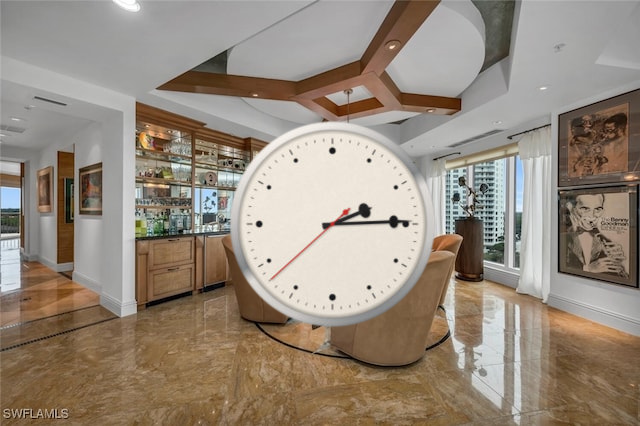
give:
2.14.38
